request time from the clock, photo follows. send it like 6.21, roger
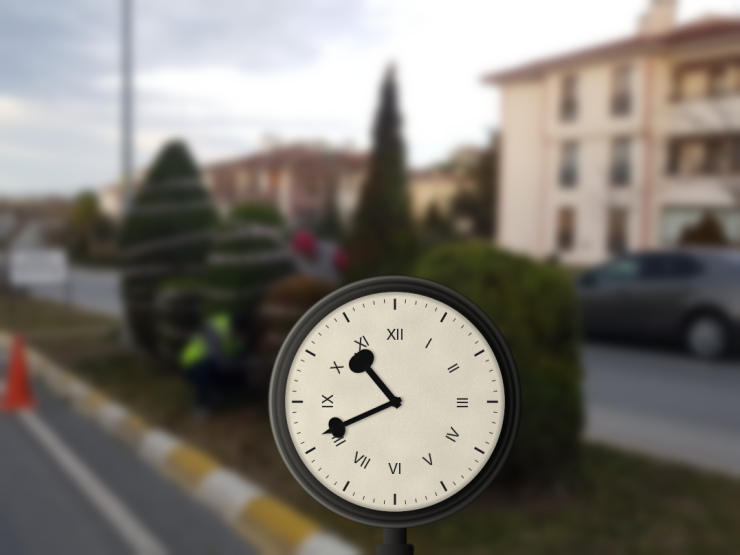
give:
10.41
